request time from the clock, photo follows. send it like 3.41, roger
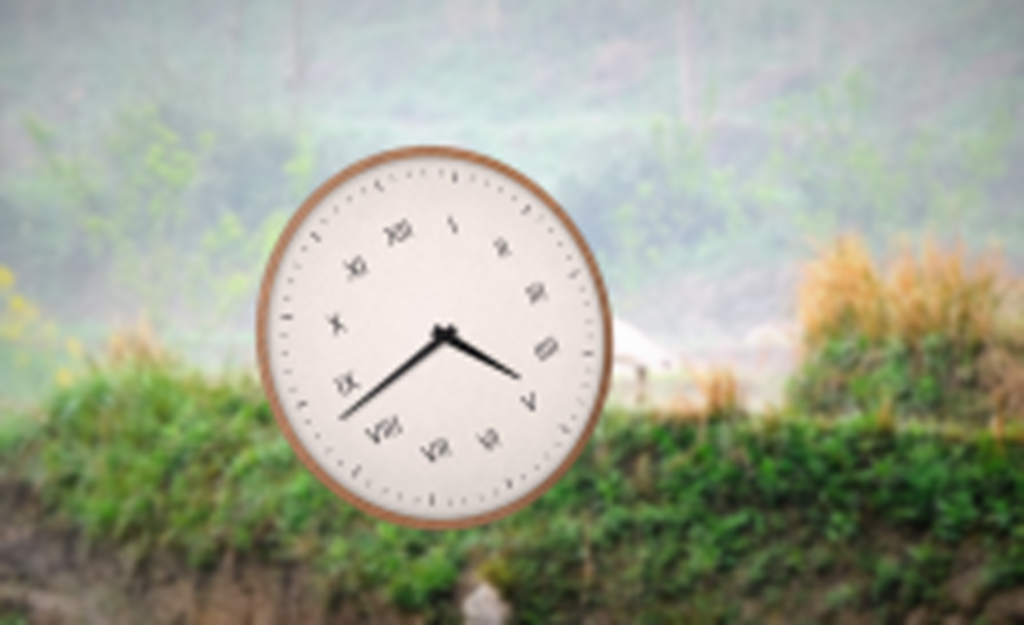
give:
4.43
